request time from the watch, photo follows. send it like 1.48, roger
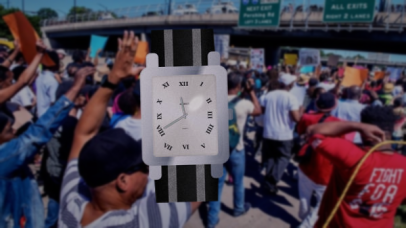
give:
11.40
